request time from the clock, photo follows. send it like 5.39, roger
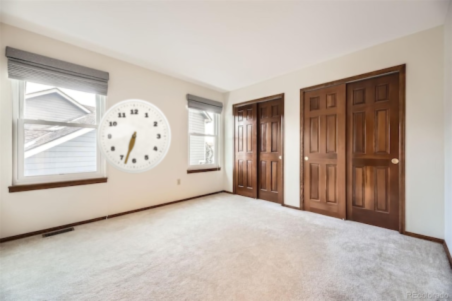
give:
6.33
